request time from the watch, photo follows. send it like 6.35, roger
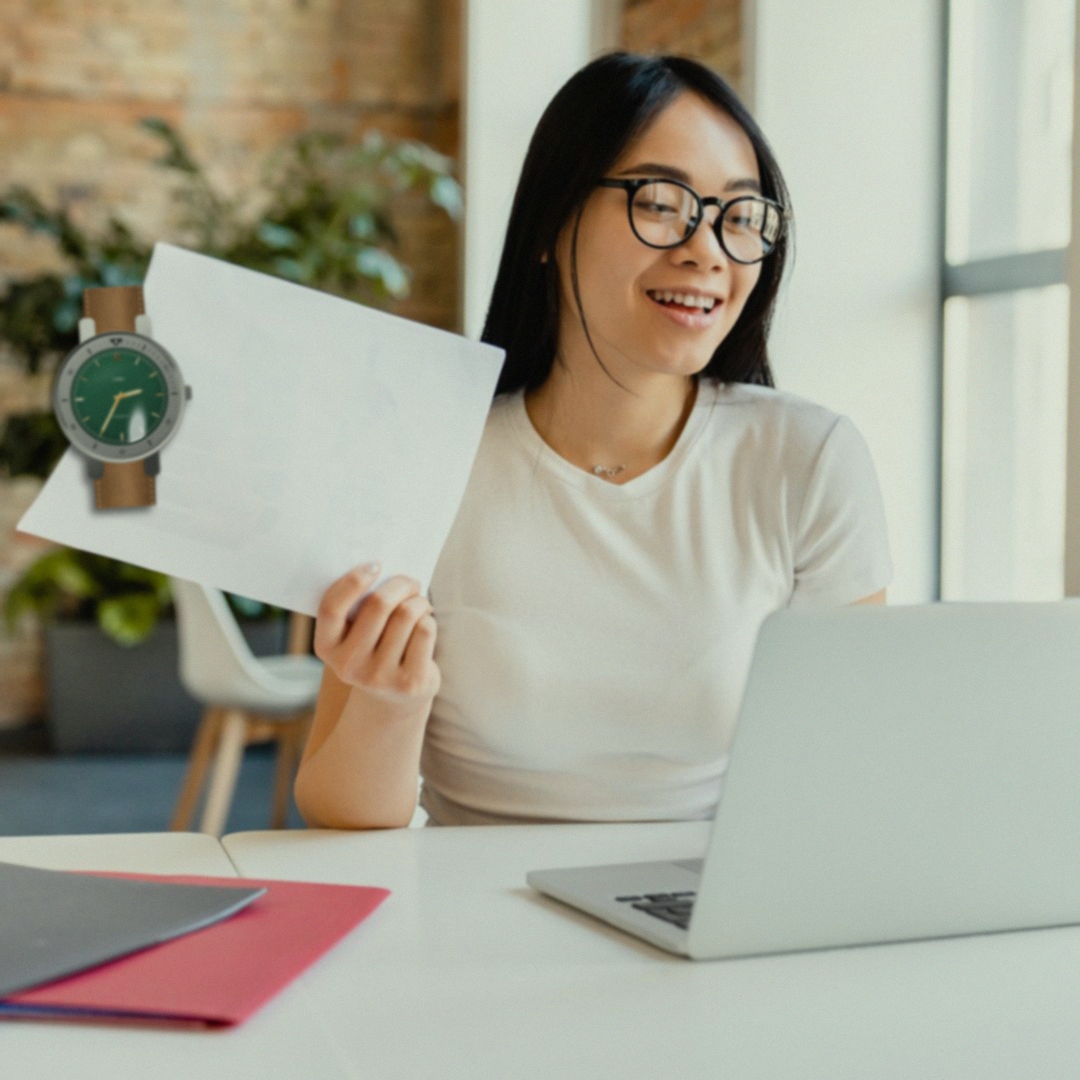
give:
2.35
